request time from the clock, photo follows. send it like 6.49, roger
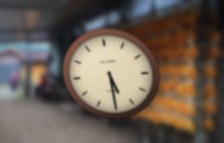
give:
5.30
